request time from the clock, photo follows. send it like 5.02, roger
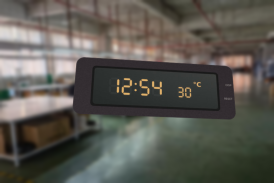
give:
12.54
